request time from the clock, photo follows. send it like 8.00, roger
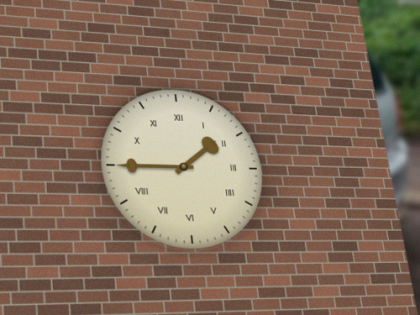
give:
1.45
